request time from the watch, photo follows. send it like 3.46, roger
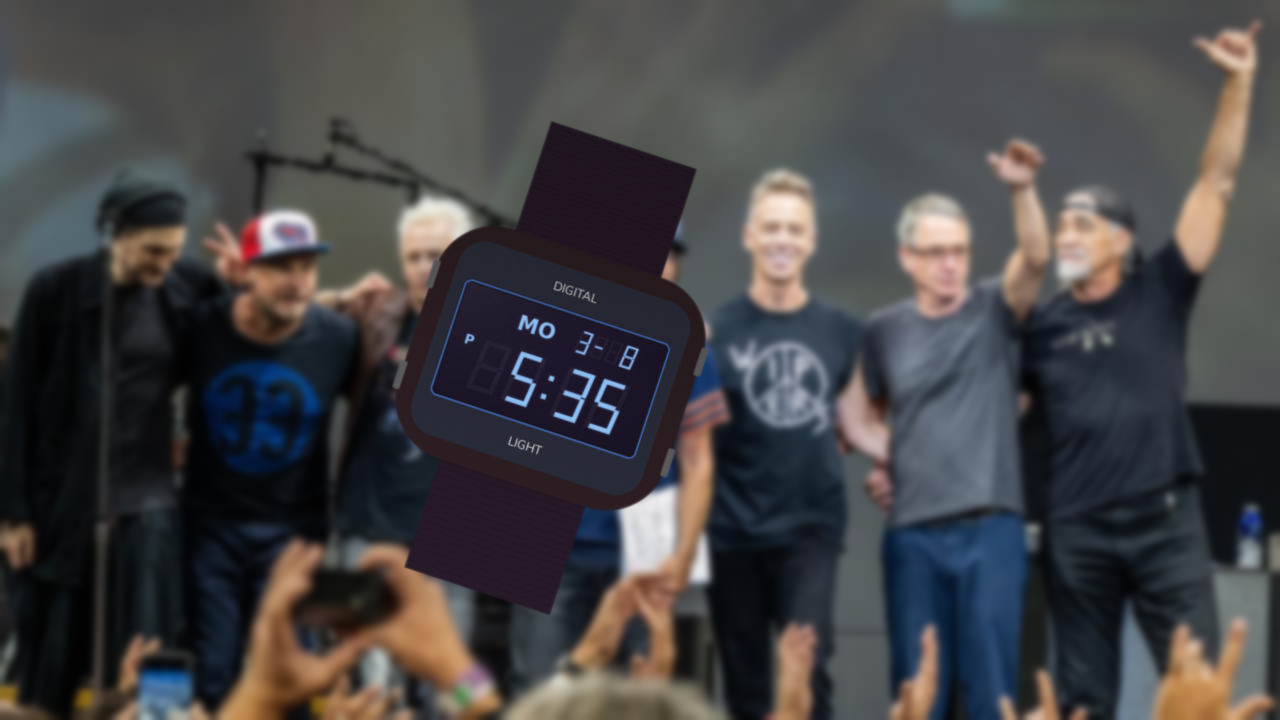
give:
5.35
